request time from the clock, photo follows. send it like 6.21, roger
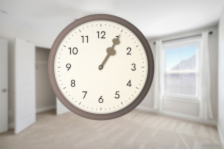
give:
1.05
